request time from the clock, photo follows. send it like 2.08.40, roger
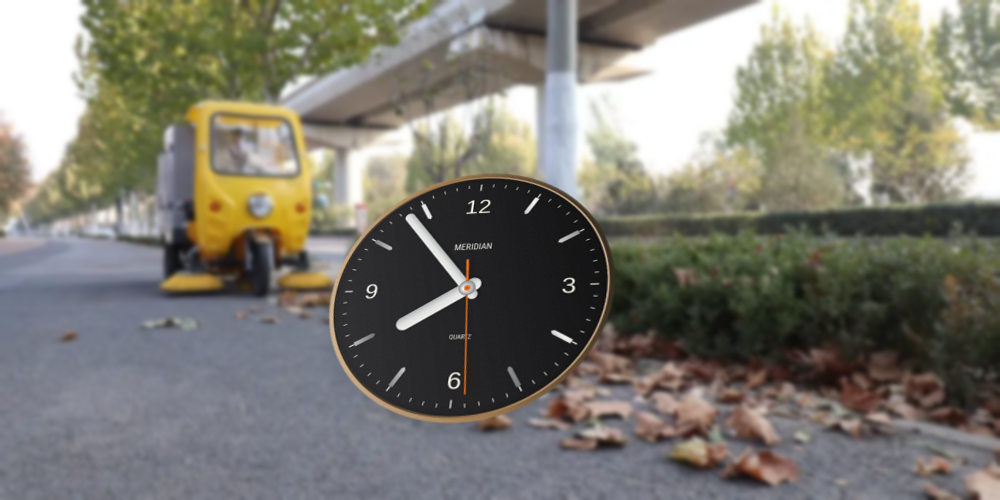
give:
7.53.29
